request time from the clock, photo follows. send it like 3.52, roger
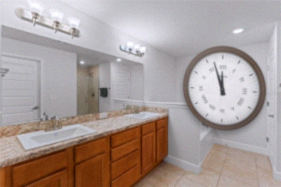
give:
11.57
